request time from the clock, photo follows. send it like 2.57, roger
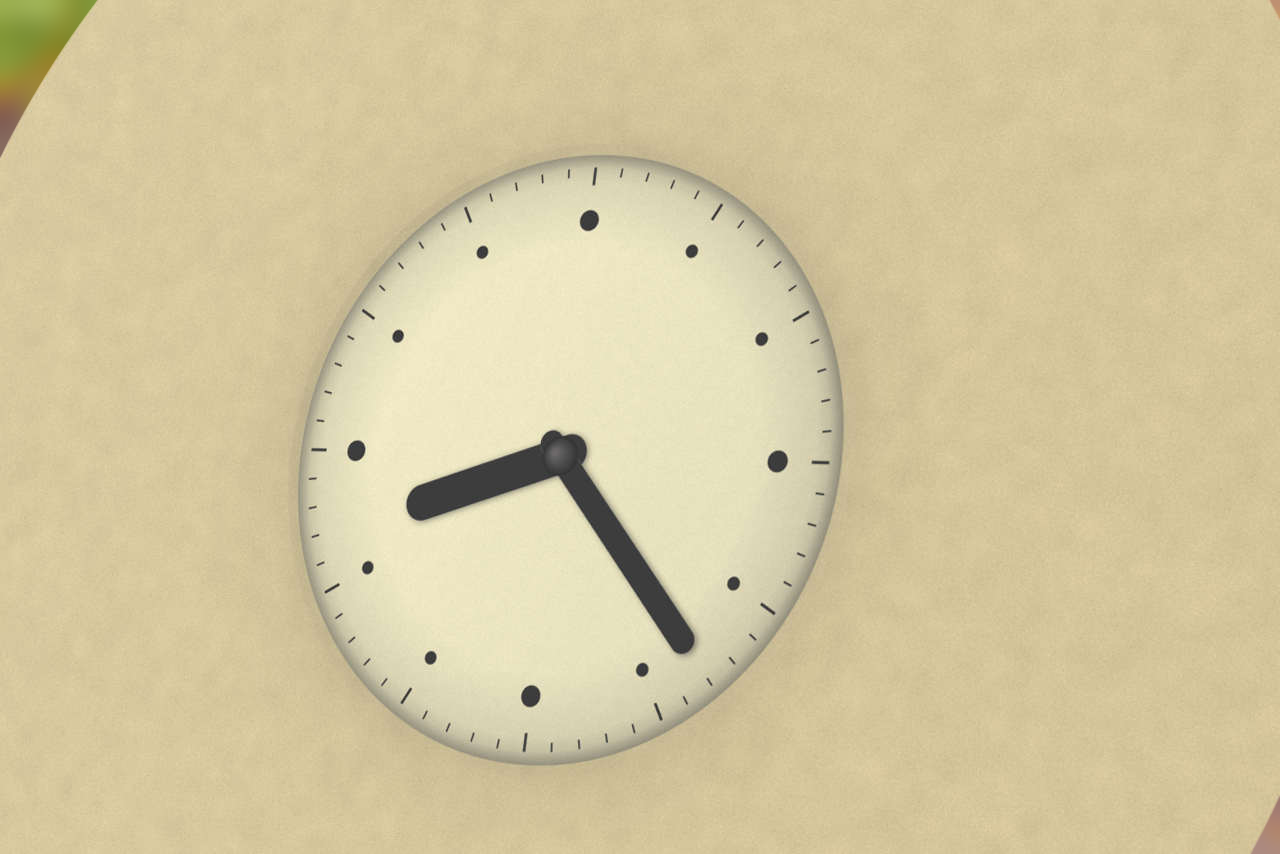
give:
8.23
